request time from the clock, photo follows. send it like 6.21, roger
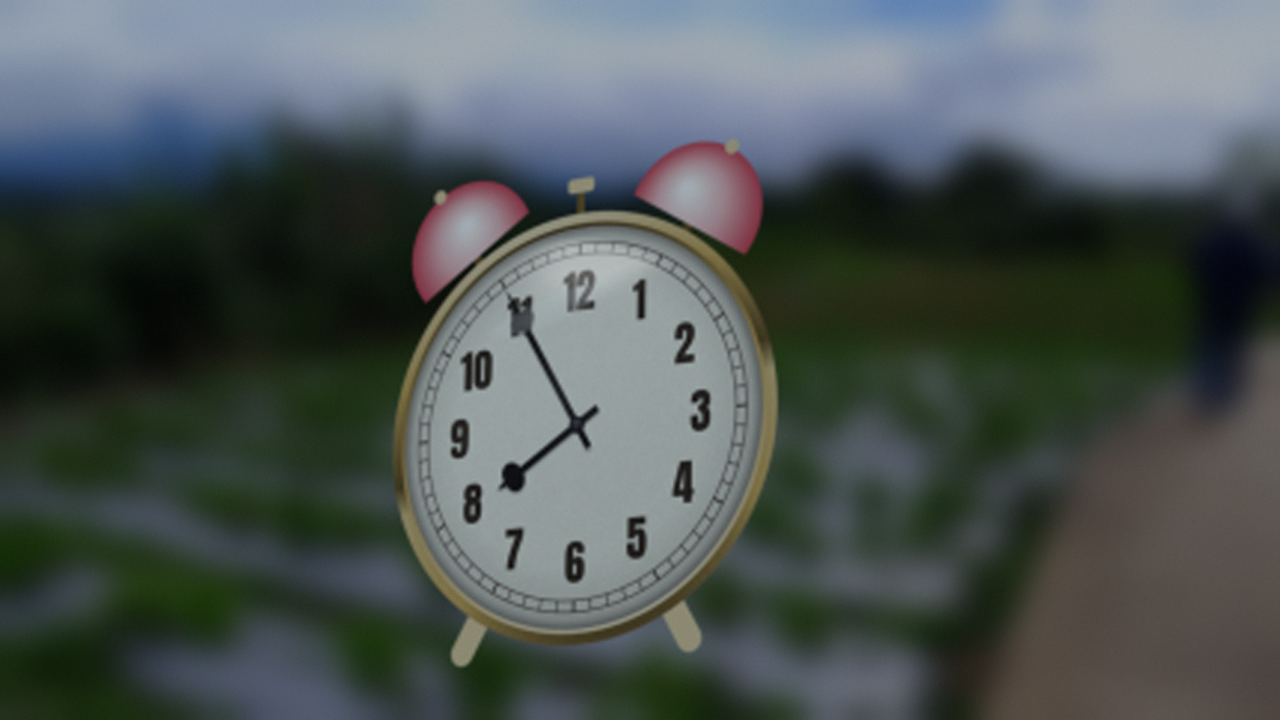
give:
7.55
